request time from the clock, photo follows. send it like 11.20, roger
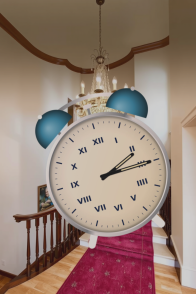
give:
2.15
